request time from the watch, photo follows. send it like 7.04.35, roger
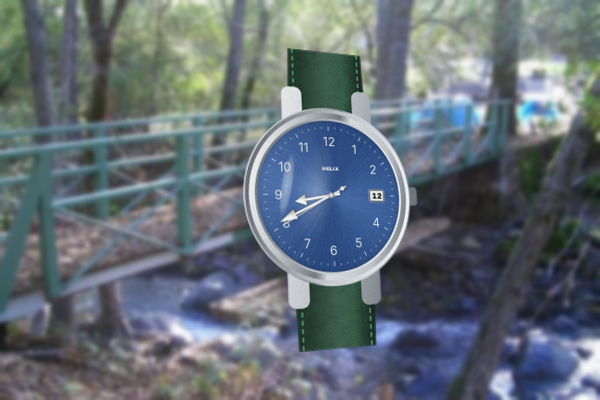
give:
8.40.40
